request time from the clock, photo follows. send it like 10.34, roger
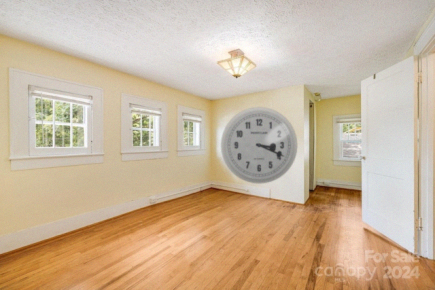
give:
3.19
